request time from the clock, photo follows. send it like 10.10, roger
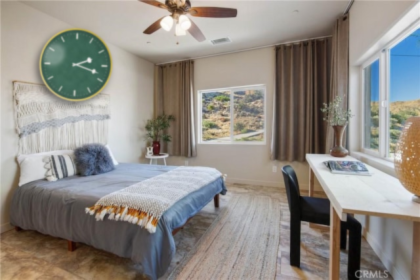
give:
2.18
